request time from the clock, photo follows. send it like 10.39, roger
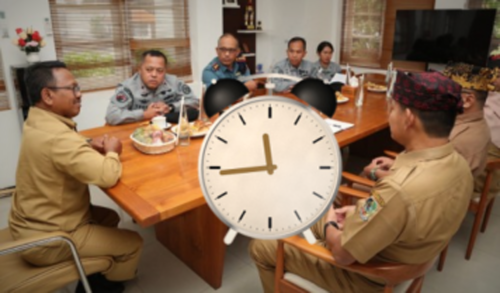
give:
11.44
